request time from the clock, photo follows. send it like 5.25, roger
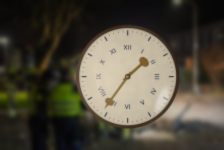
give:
1.36
